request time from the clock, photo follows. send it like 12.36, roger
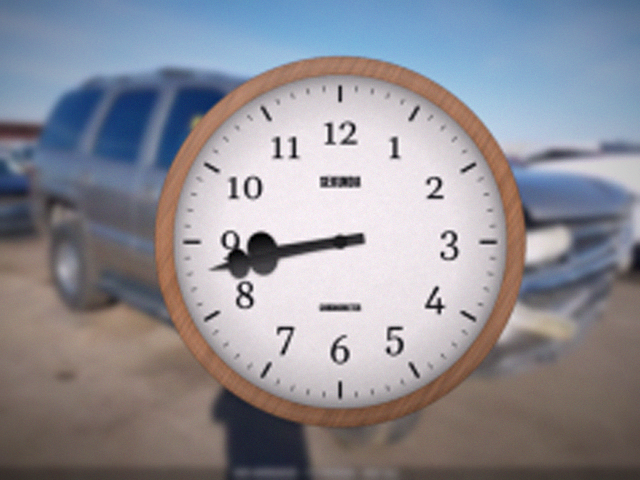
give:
8.43
